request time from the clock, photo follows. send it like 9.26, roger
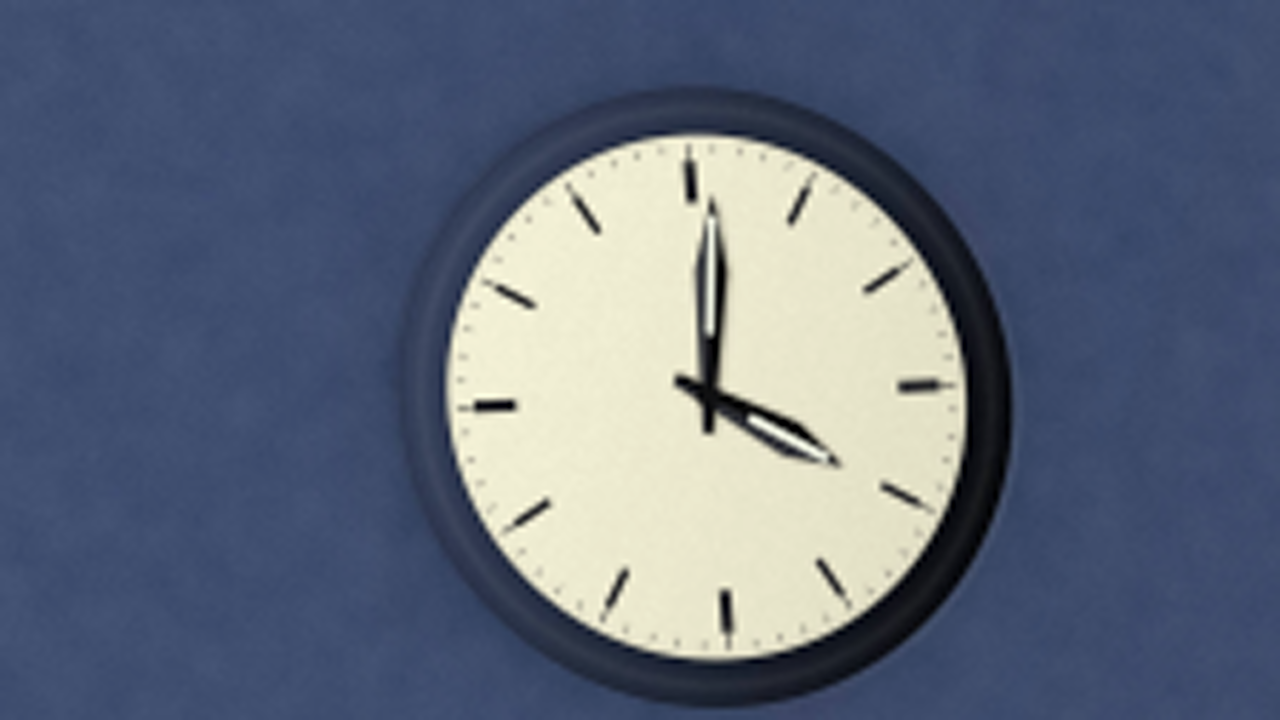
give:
4.01
